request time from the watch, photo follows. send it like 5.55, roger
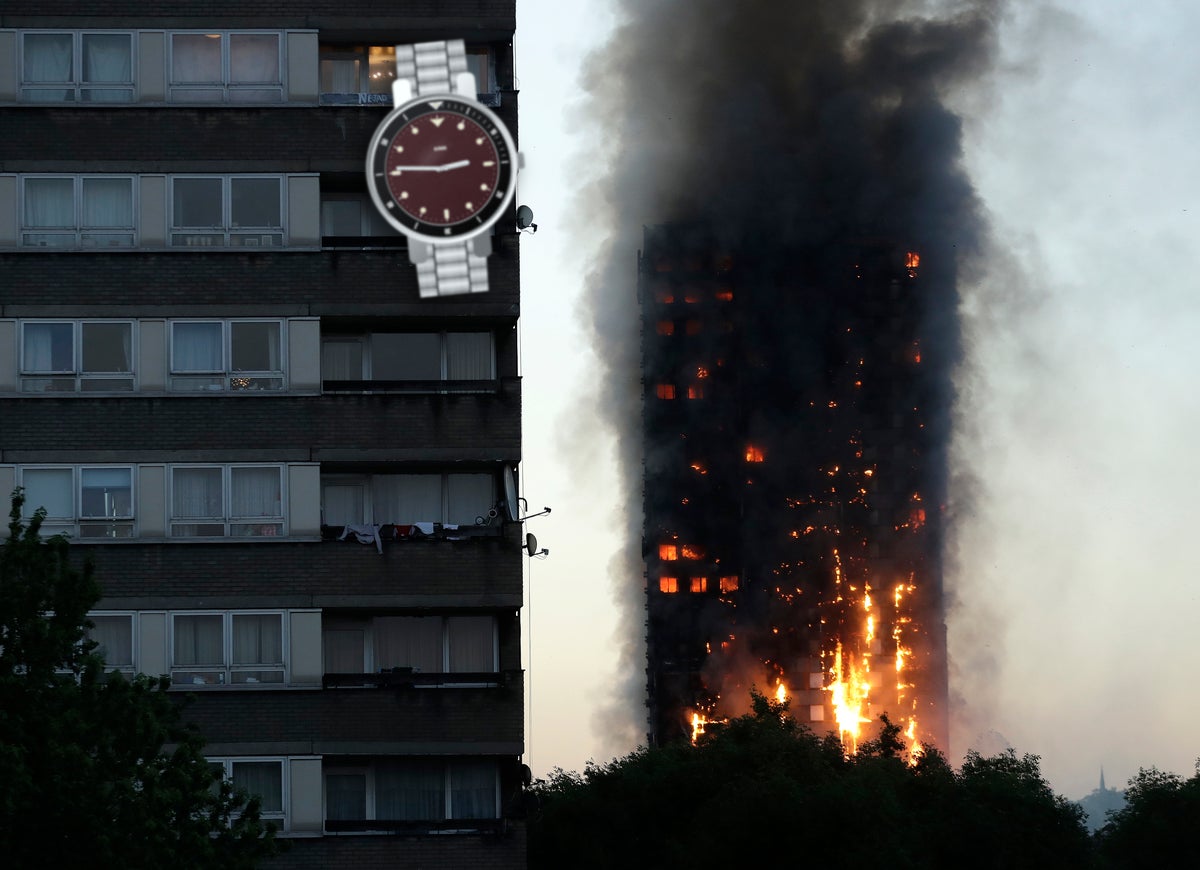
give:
2.46
